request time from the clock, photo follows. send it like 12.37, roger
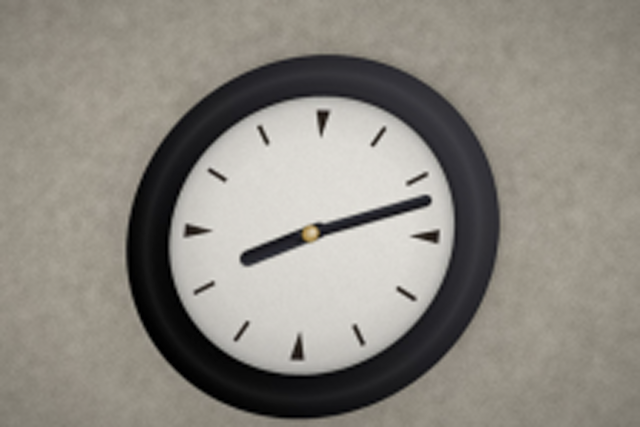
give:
8.12
